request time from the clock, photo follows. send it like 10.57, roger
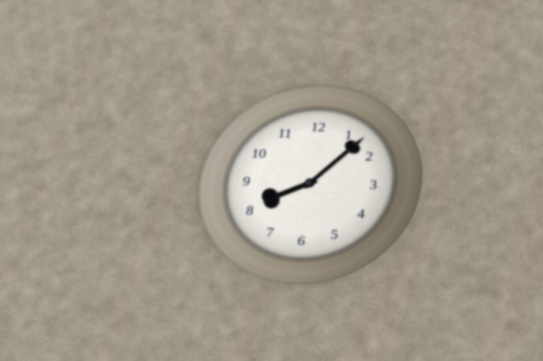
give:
8.07
